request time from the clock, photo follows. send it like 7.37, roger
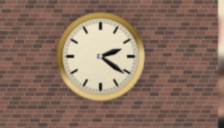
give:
2.21
